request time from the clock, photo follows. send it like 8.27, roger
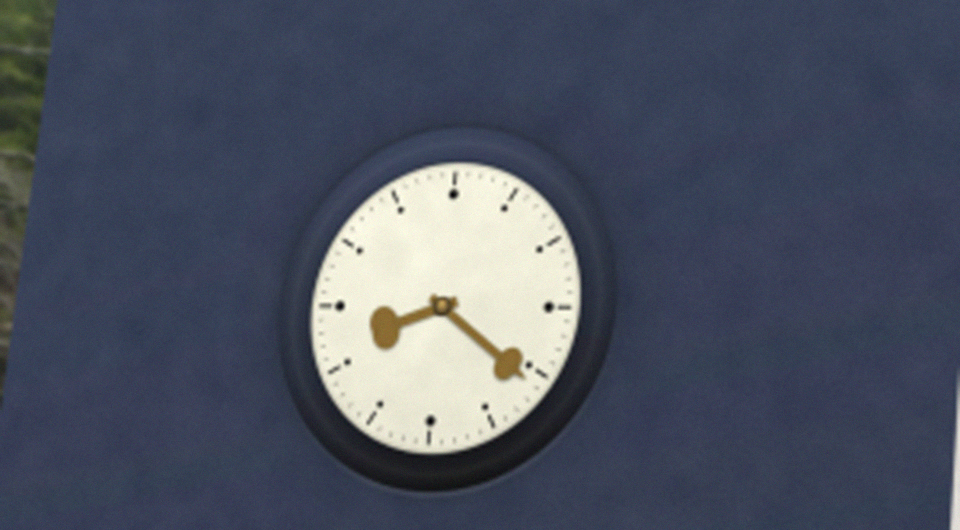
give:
8.21
